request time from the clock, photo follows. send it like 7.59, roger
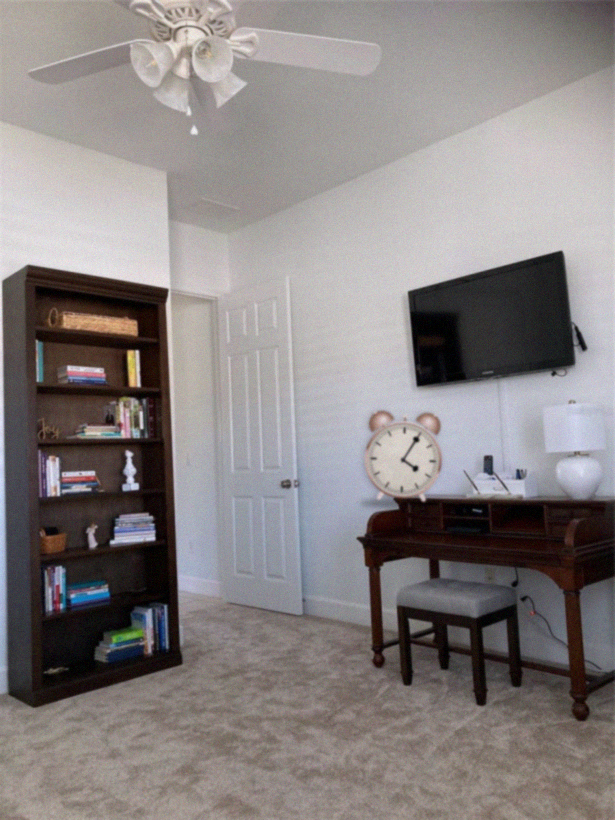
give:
4.05
